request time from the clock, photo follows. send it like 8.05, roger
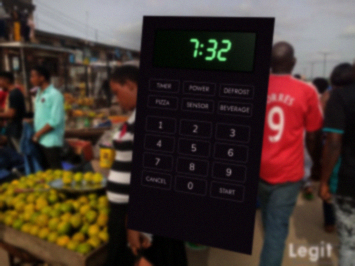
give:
7.32
